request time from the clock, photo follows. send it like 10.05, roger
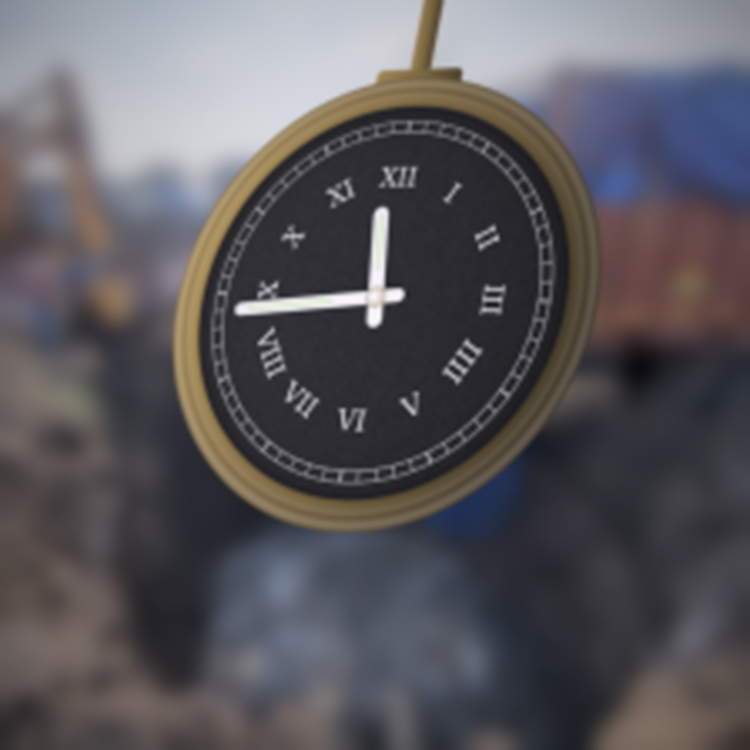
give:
11.44
